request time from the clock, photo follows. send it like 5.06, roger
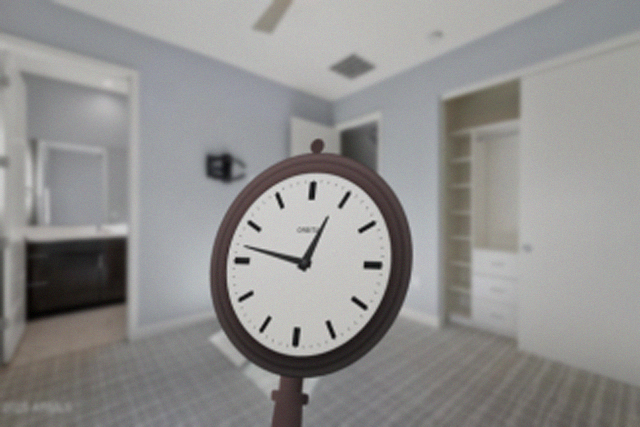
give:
12.47
